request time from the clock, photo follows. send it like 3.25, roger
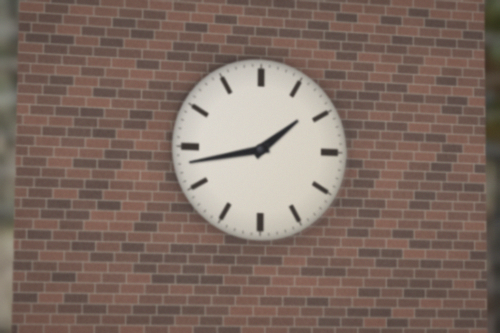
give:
1.43
